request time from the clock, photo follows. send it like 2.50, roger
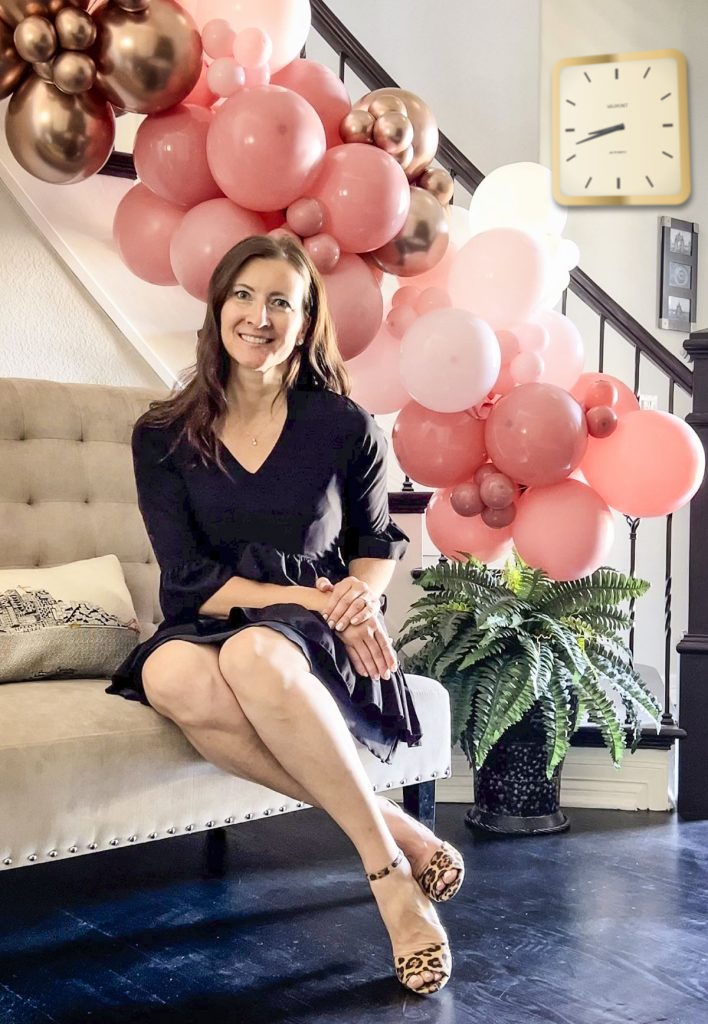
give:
8.42
